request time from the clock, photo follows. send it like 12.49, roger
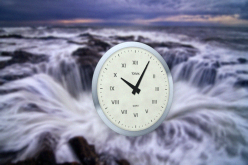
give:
10.05
